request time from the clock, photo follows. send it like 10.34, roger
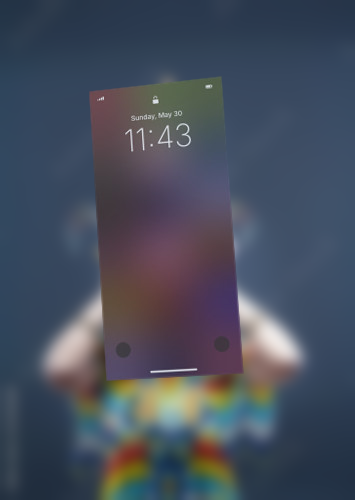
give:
11.43
